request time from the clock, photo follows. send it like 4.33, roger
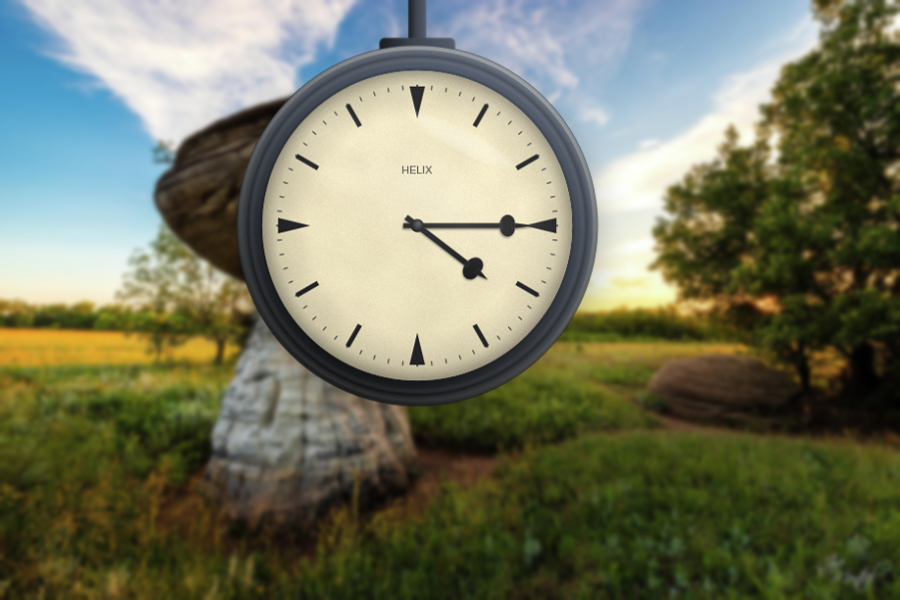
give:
4.15
